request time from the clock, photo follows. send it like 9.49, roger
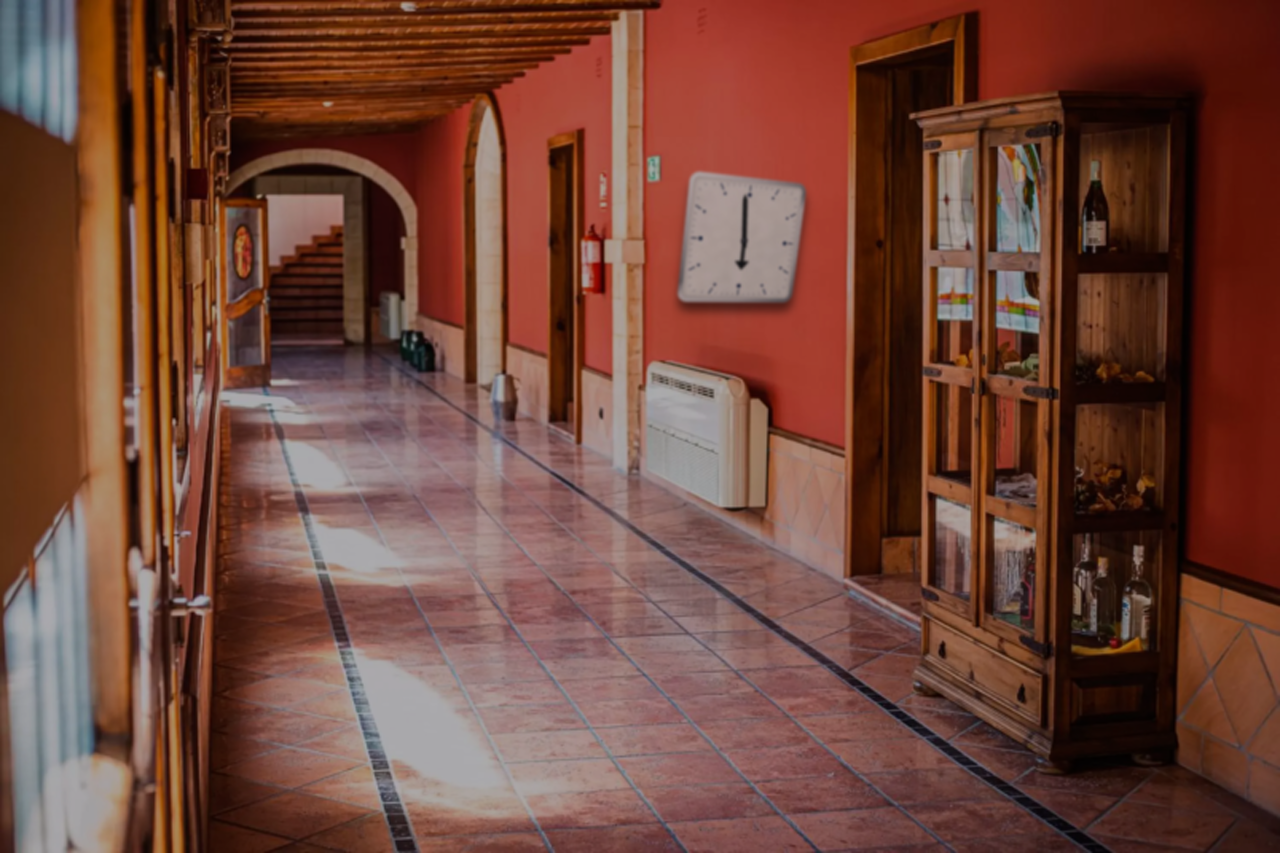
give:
5.59
